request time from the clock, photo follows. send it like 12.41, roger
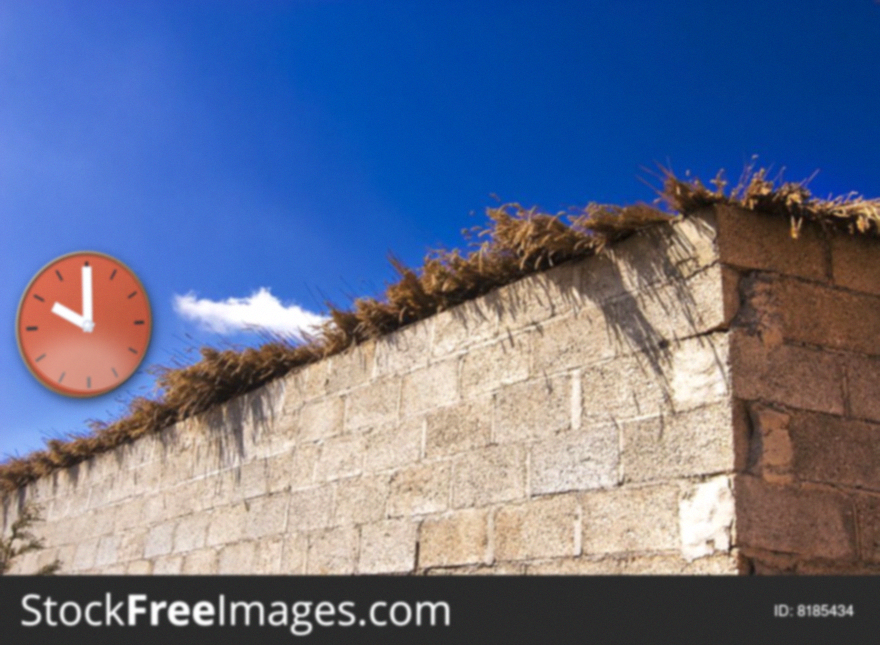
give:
10.00
